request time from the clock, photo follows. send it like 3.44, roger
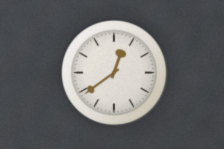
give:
12.39
